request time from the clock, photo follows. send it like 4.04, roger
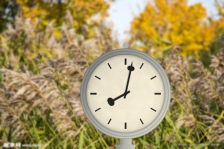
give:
8.02
